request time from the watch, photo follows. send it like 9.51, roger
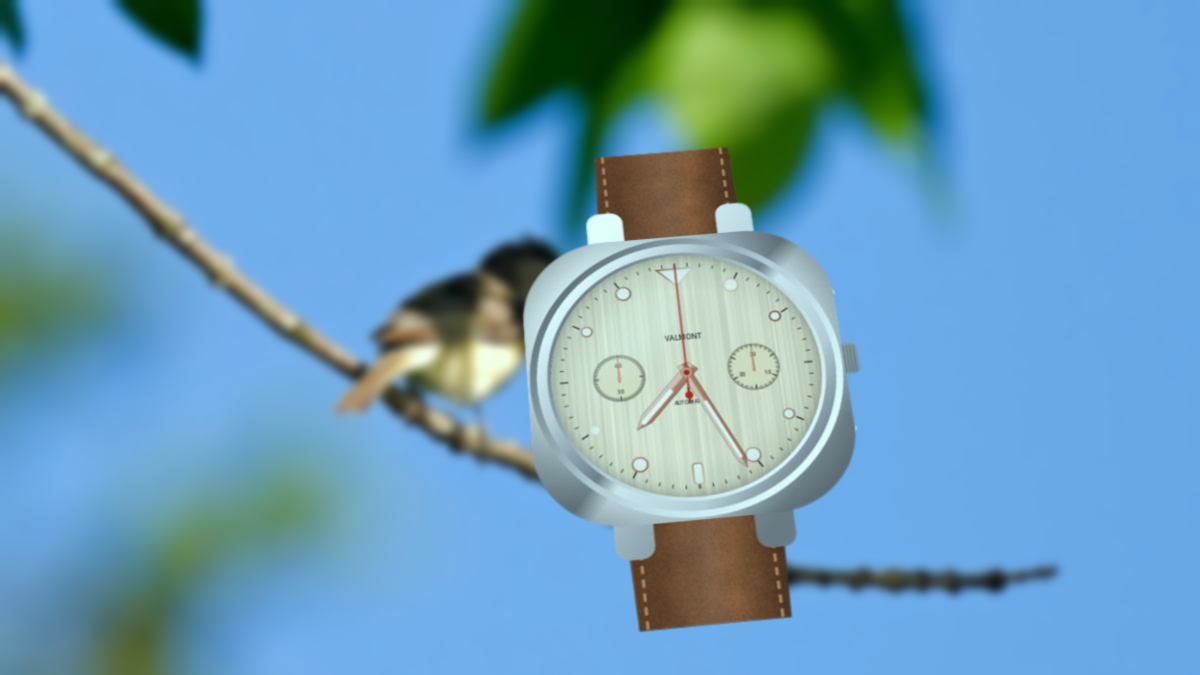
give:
7.26
